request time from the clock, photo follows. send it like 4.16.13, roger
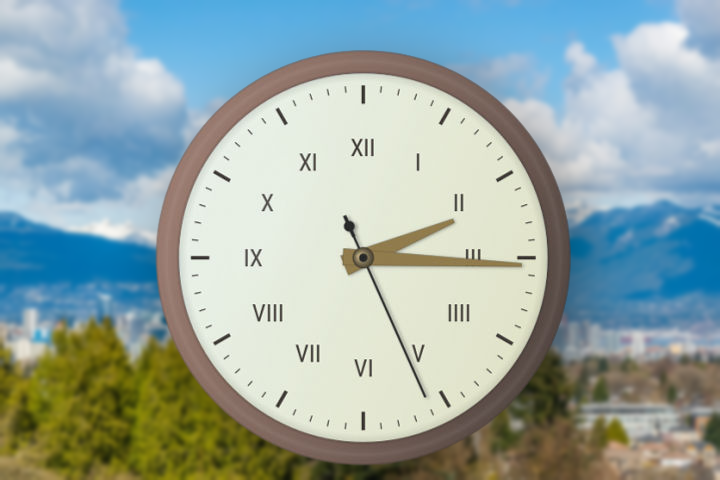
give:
2.15.26
